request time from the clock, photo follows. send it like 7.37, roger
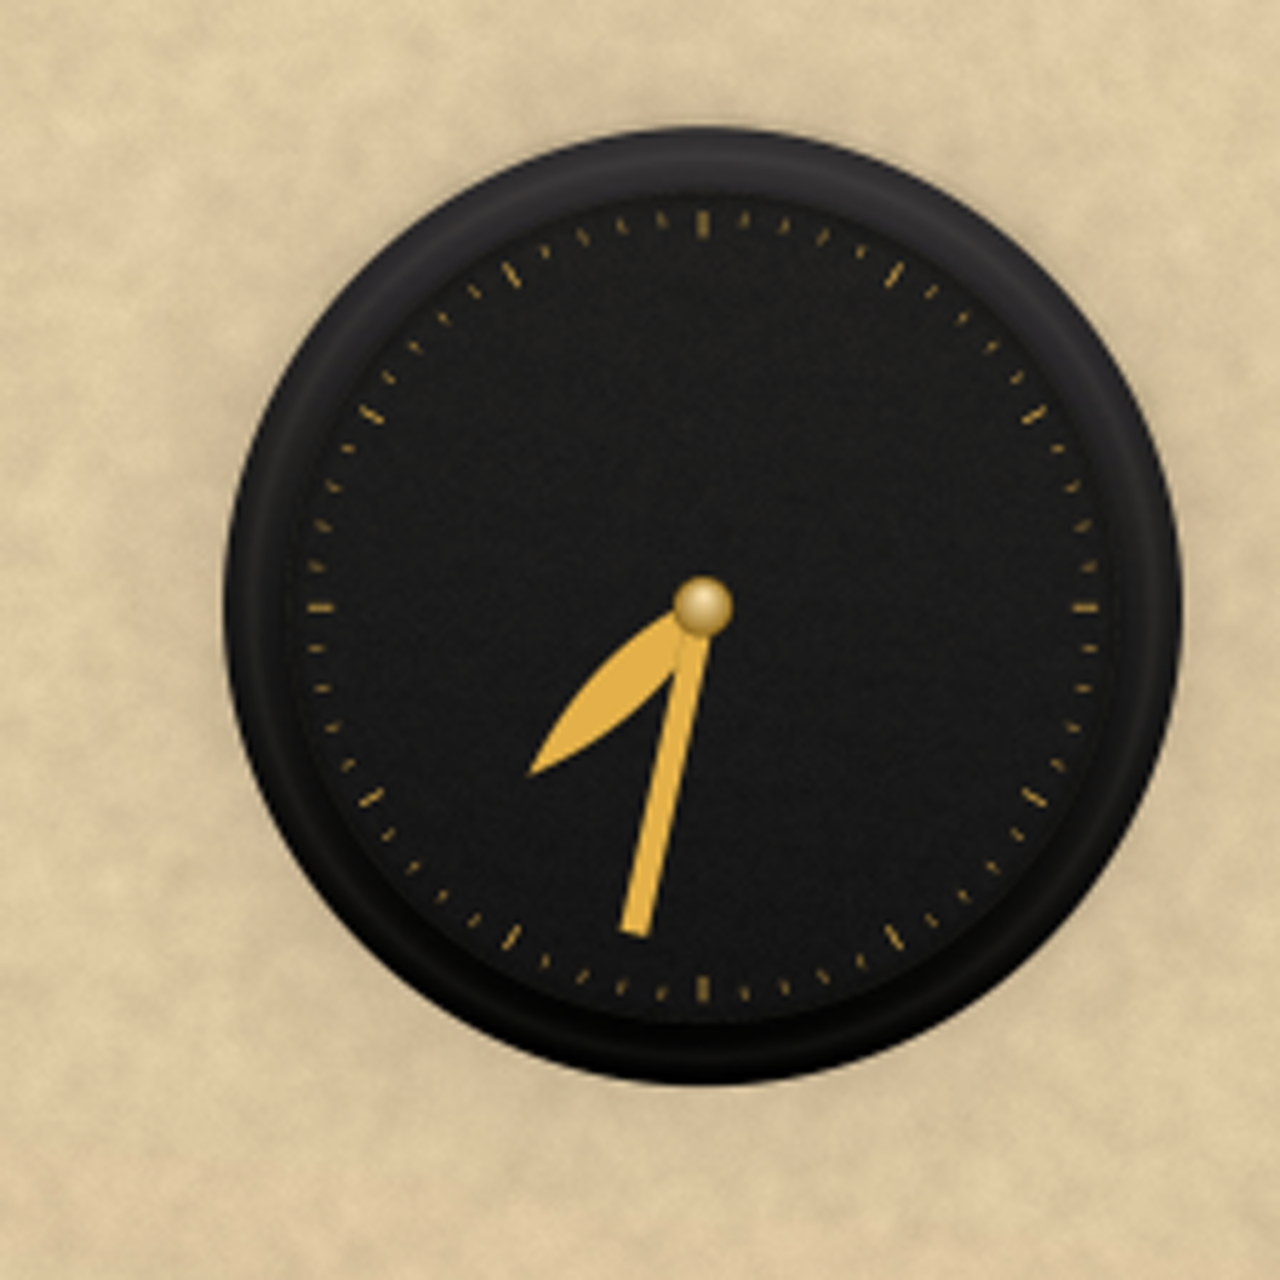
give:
7.32
